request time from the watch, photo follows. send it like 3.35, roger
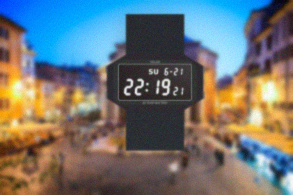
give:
22.19
